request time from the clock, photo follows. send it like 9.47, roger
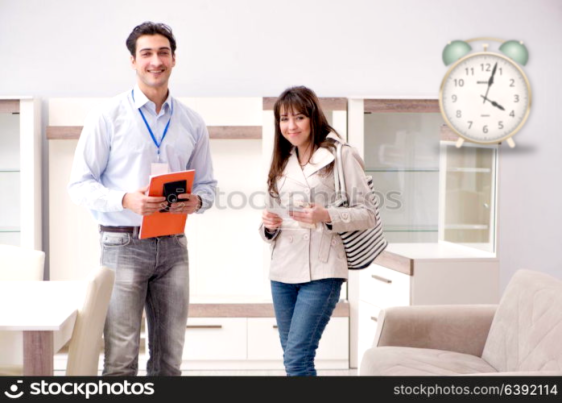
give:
4.03
